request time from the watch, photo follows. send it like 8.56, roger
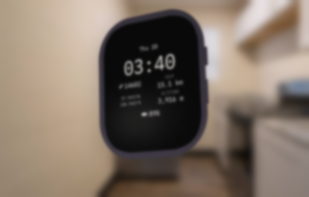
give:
3.40
